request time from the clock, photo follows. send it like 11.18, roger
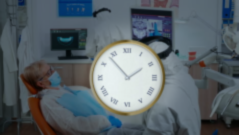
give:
1.53
